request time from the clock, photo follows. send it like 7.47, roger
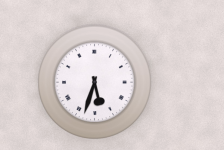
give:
5.33
